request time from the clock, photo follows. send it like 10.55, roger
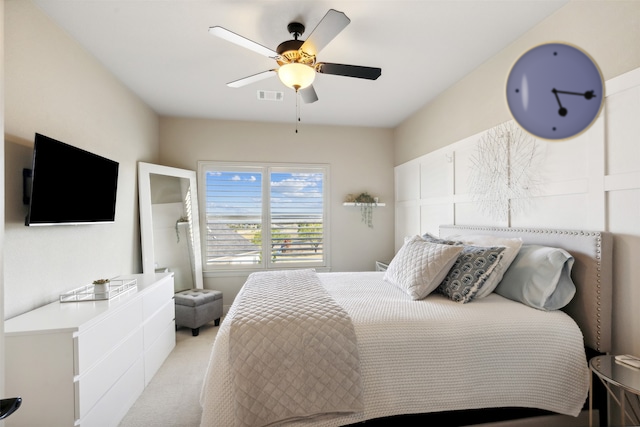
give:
5.16
